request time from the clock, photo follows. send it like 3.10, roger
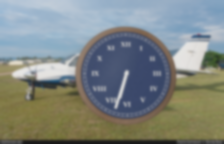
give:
6.33
